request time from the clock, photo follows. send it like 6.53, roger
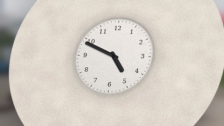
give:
4.49
